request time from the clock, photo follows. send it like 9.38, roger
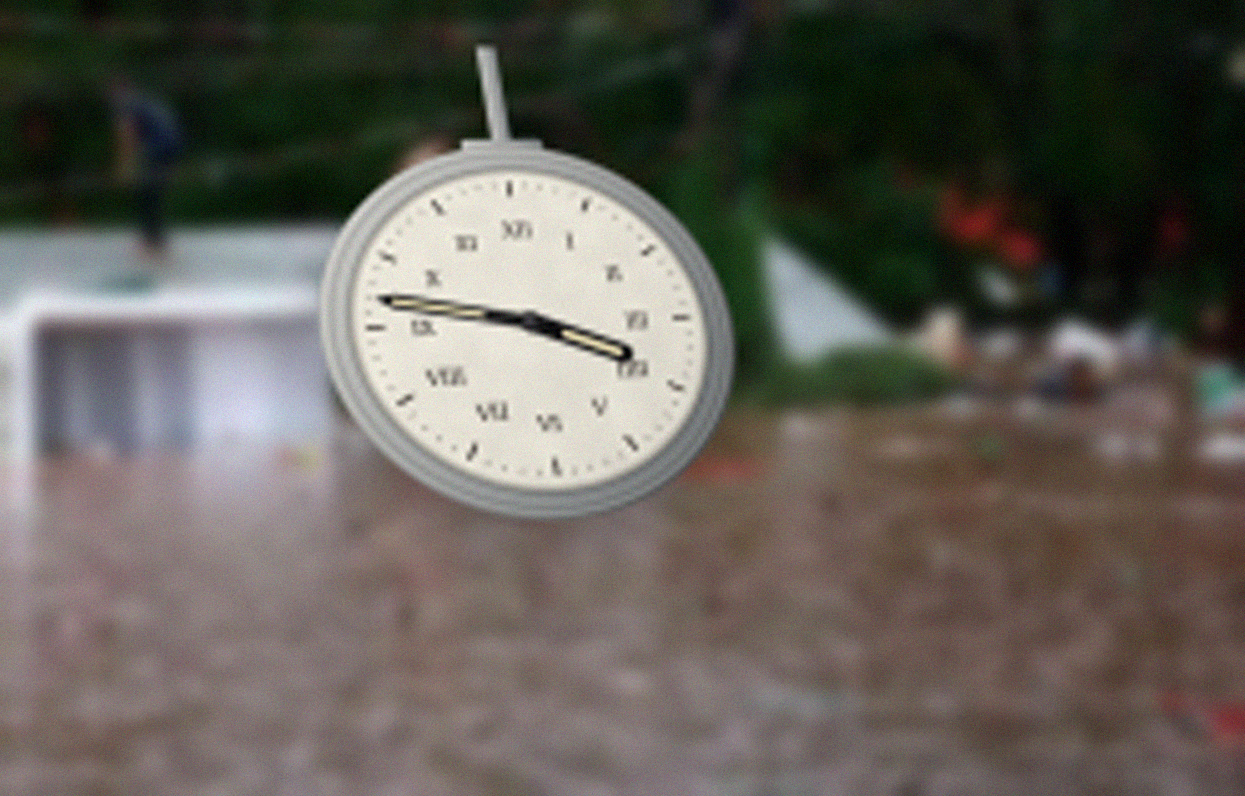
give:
3.47
